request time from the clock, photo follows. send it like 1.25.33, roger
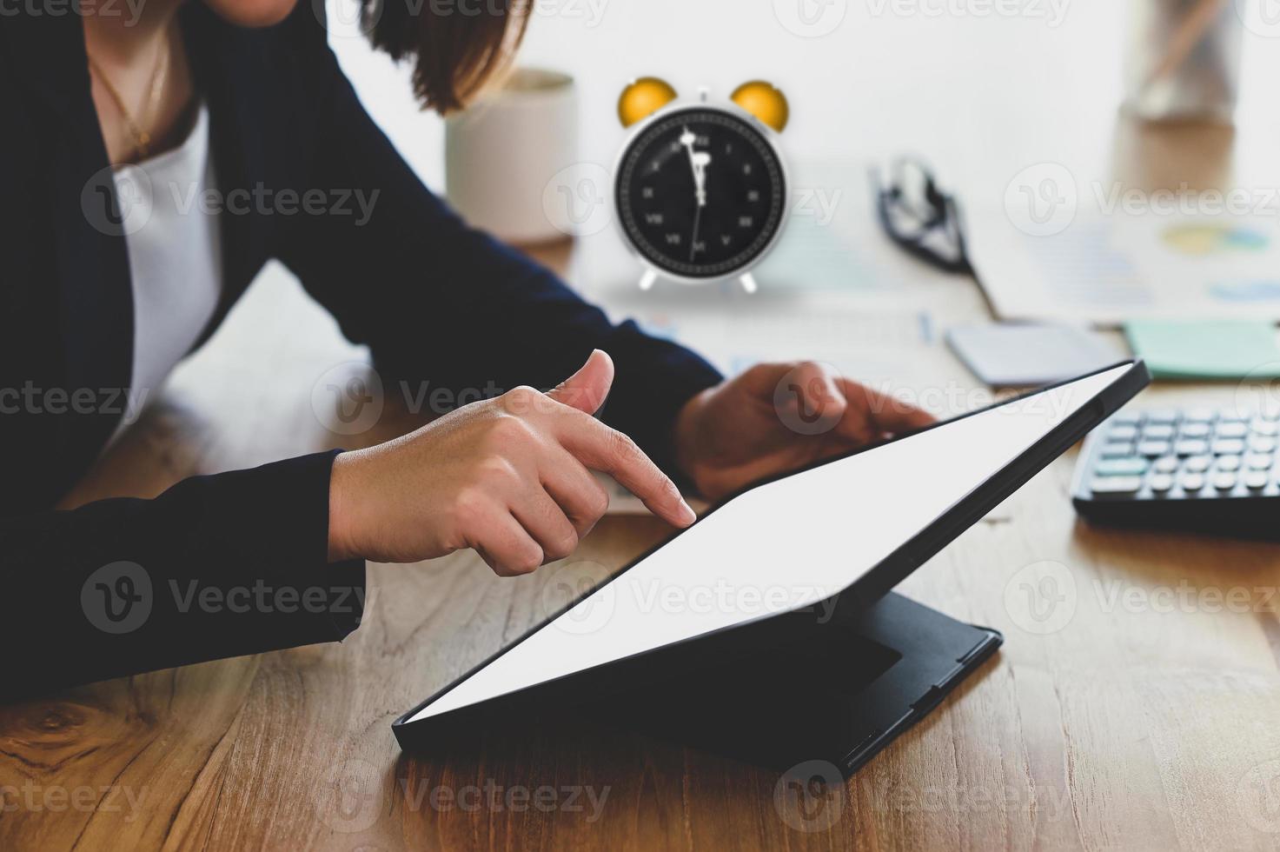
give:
11.57.31
